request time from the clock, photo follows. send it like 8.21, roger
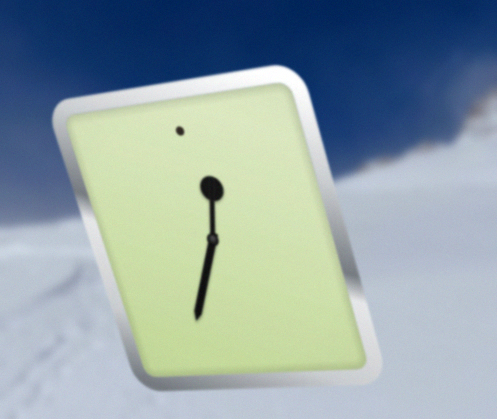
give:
12.35
